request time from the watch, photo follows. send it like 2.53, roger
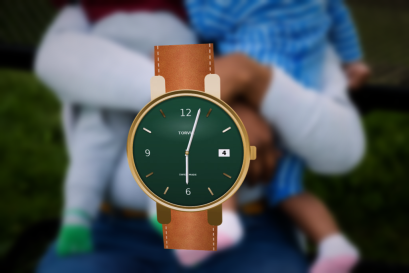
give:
6.03
